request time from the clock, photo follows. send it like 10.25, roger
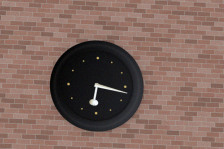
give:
6.17
